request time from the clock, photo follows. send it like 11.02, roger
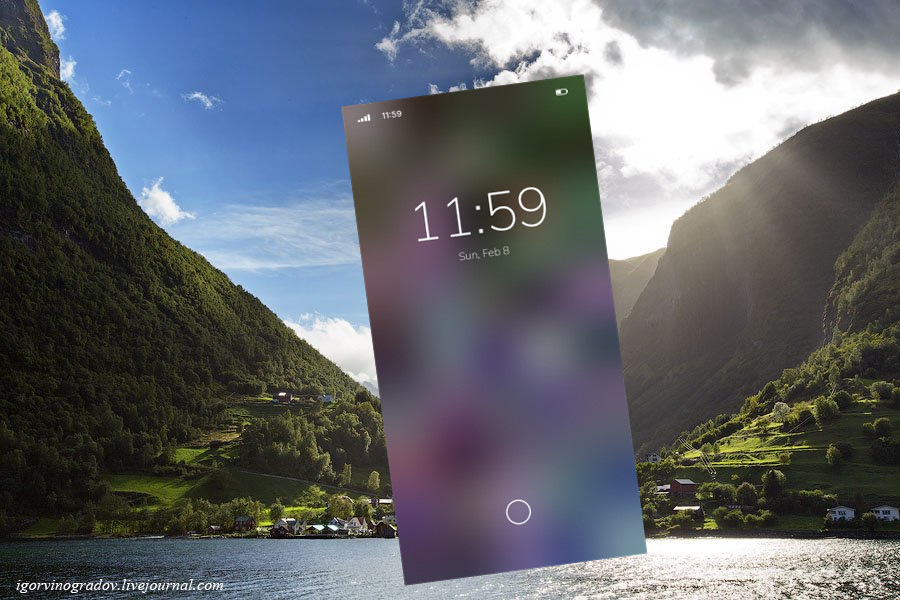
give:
11.59
